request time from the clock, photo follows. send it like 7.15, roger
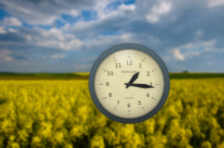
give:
1.16
